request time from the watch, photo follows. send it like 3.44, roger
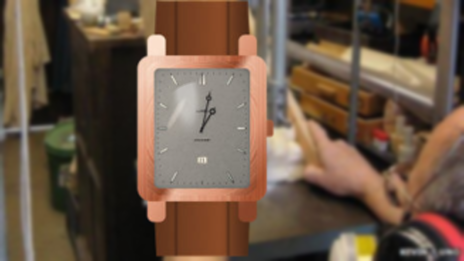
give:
1.02
